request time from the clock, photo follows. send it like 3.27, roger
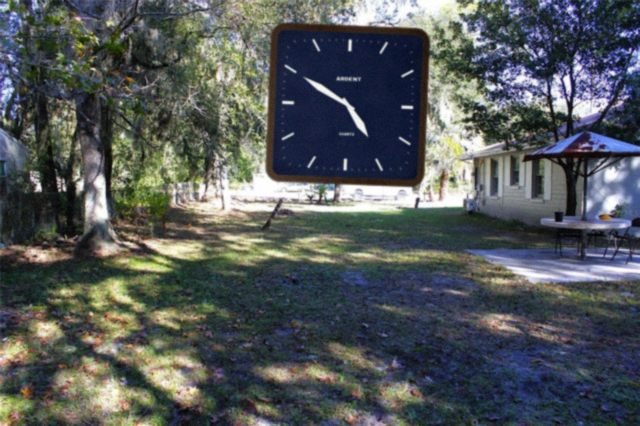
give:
4.50
